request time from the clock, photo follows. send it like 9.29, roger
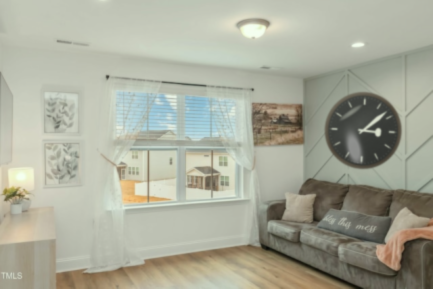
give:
3.08
